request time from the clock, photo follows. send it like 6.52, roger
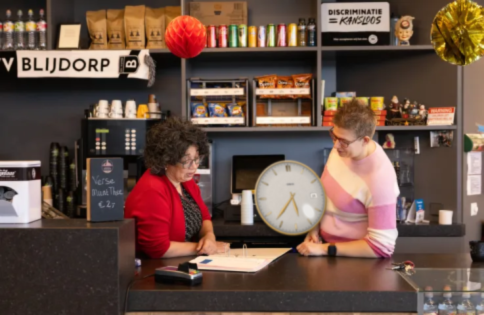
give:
5.37
